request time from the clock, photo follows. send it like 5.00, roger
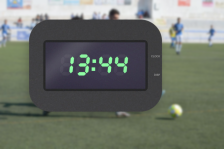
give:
13.44
